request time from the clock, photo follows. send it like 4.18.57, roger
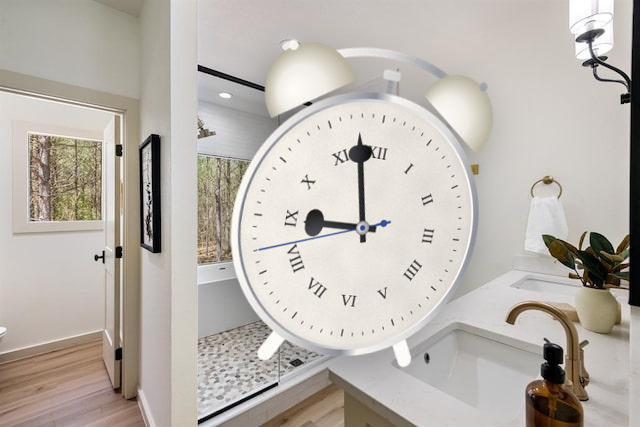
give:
8.57.42
